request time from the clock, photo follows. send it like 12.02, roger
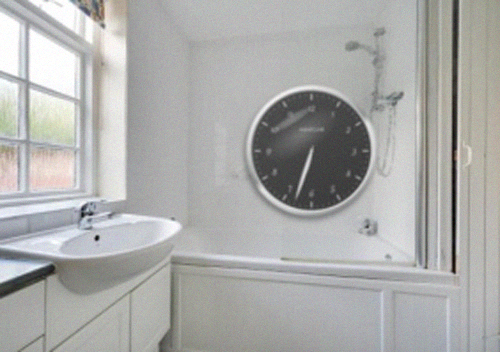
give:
6.33
